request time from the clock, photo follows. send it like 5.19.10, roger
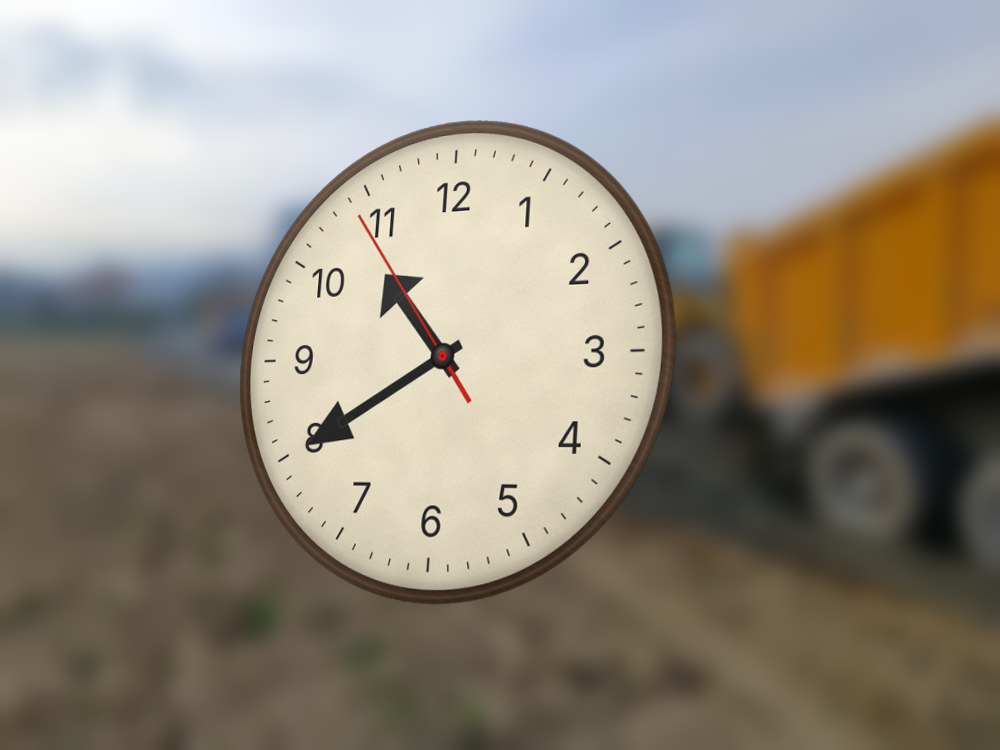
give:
10.39.54
